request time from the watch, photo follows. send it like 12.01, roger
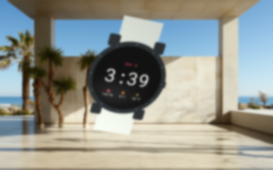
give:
3.39
